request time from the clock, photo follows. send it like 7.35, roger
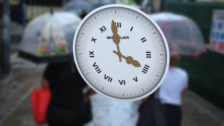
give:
3.59
